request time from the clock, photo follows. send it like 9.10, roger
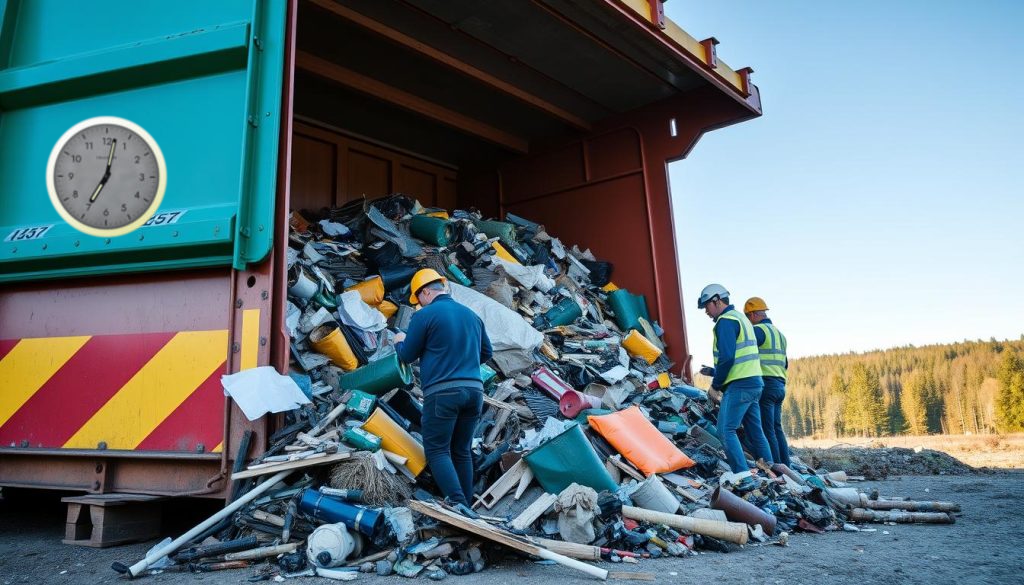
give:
7.02
